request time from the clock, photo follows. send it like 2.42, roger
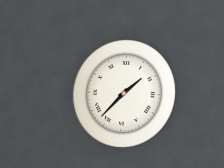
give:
1.37
